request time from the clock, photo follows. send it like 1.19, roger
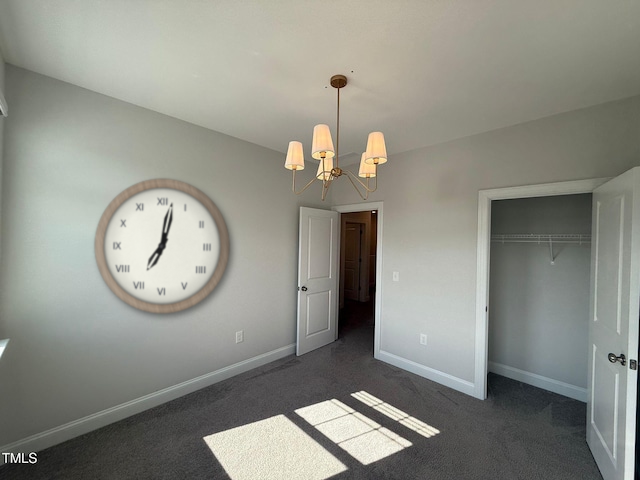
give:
7.02
